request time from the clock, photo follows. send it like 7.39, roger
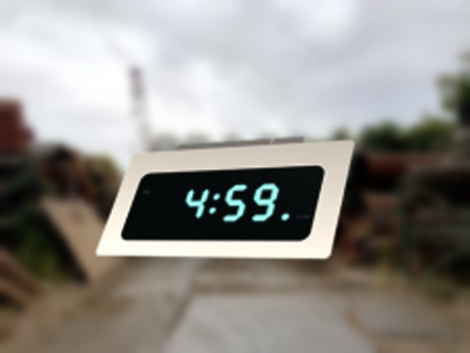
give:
4.59
